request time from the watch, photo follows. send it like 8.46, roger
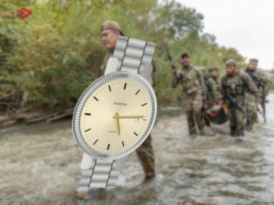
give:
5.14
